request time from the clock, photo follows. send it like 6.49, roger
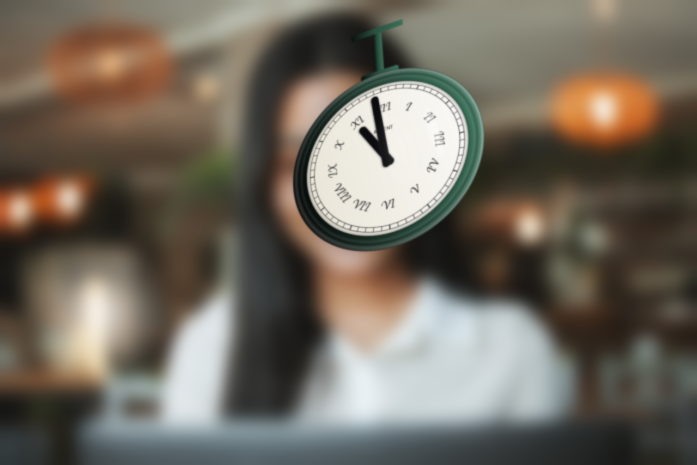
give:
10.59
